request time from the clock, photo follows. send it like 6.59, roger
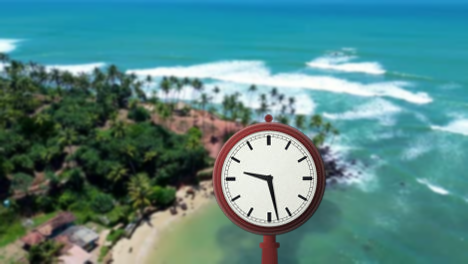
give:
9.28
